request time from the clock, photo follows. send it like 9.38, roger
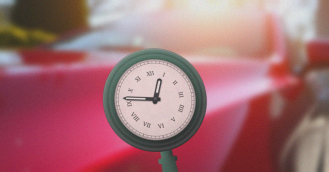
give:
12.47
